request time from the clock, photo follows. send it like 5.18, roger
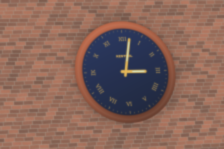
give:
3.02
